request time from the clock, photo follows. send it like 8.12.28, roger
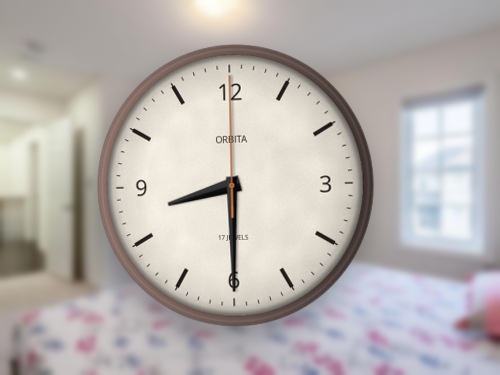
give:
8.30.00
